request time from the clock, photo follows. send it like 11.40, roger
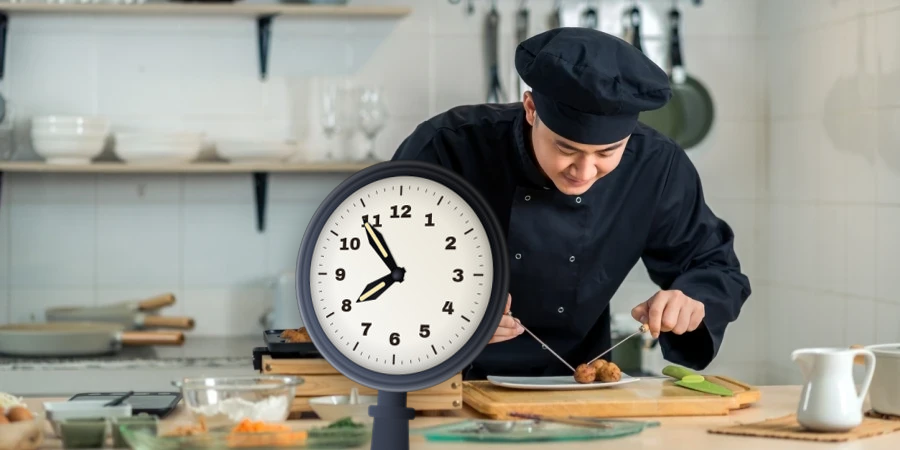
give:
7.54
